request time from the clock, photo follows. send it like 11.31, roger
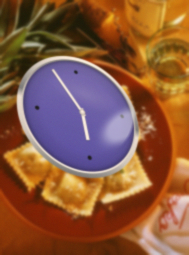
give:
5.55
